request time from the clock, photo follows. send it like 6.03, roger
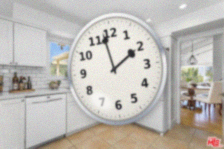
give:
1.58
